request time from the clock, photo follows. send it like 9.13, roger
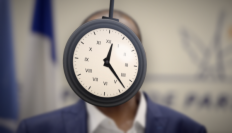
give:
12.23
